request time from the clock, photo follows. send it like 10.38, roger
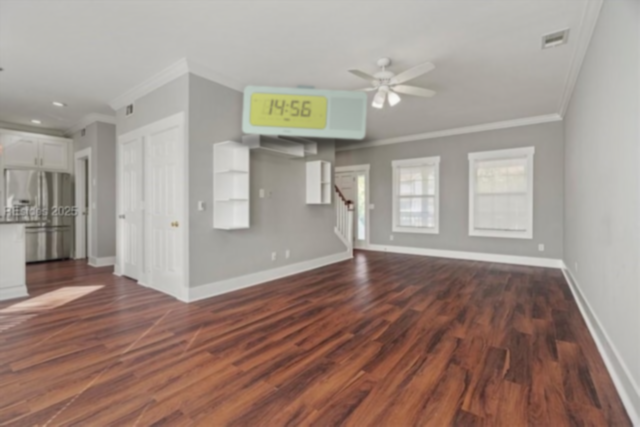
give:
14.56
